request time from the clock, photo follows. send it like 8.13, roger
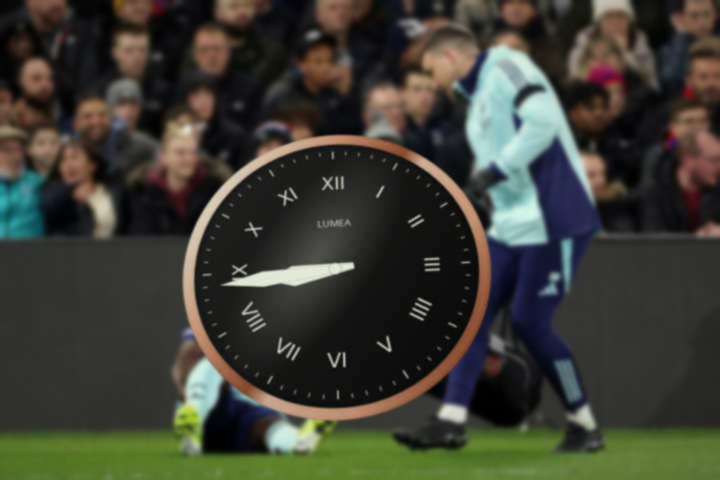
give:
8.44
